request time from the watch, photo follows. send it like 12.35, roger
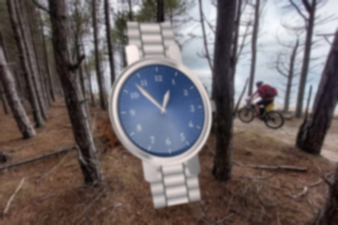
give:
12.53
